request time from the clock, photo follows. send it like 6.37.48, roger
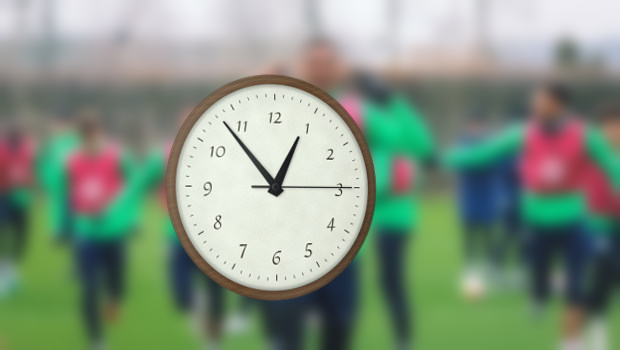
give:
12.53.15
